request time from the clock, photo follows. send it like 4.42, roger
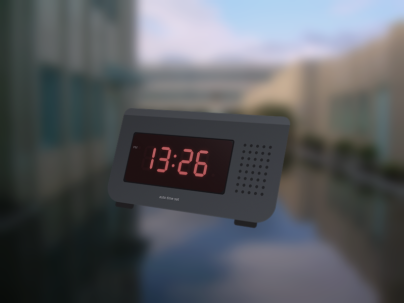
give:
13.26
